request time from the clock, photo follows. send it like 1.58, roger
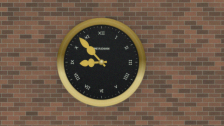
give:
8.53
